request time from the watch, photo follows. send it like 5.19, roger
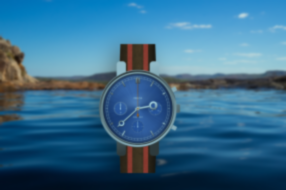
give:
2.38
